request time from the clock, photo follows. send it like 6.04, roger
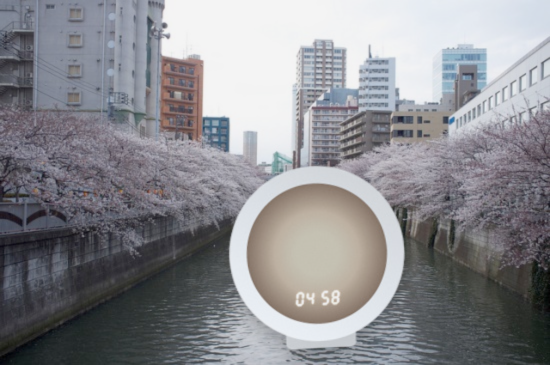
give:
4.58
